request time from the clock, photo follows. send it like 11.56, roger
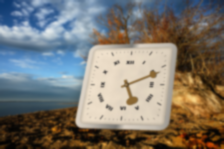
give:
5.11
